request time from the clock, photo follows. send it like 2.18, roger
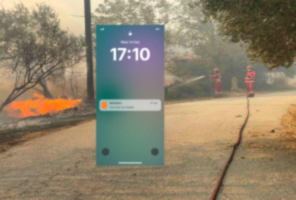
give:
17.10
